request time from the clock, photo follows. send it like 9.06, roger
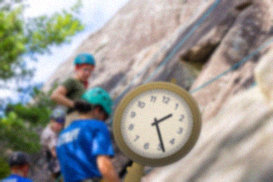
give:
1.24
